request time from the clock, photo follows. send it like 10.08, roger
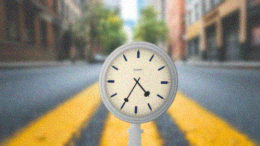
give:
4.35
